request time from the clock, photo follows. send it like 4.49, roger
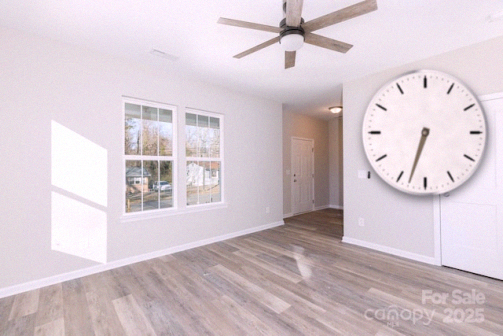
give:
6.33
